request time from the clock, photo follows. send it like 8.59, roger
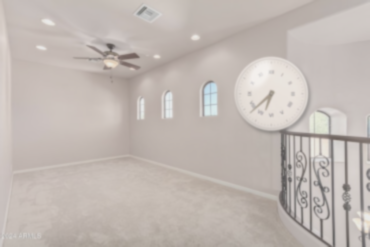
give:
6.38
